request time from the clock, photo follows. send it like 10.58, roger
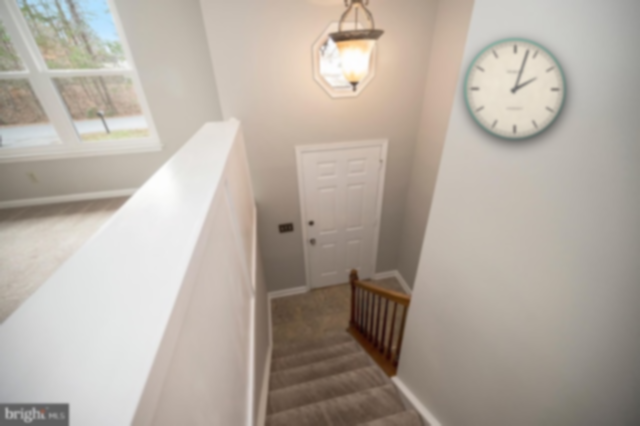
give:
2.03
